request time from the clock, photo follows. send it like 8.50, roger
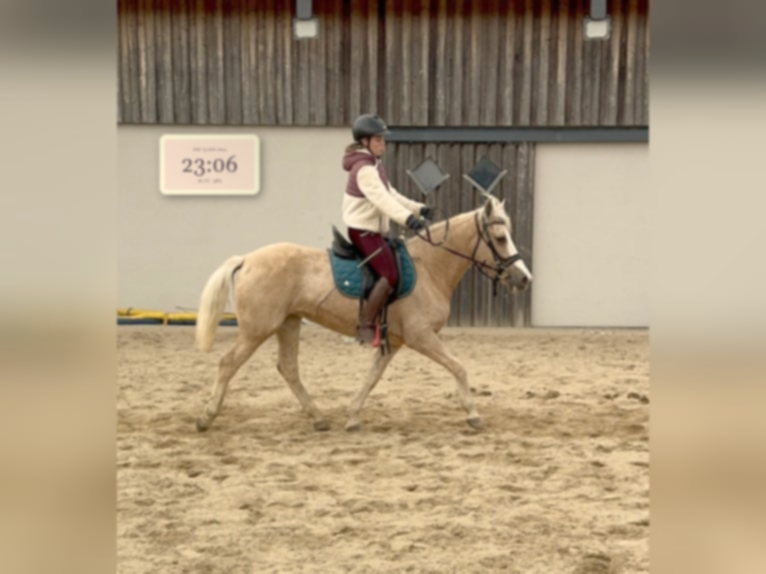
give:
23.06
